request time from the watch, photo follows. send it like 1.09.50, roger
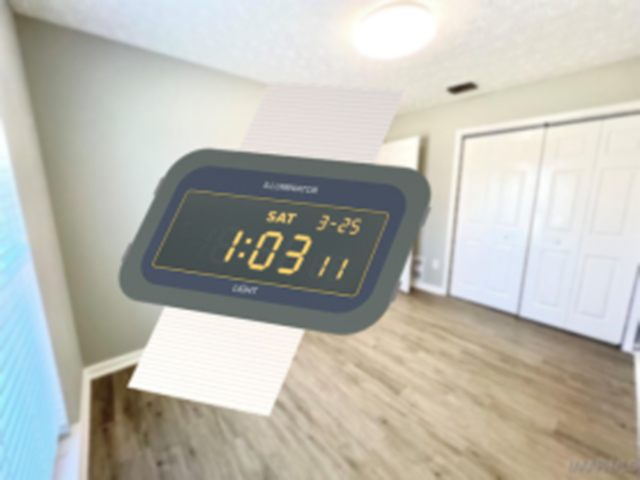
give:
1.03.11
